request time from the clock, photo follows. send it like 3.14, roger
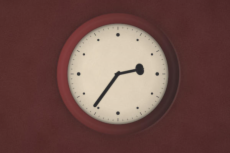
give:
2.36
